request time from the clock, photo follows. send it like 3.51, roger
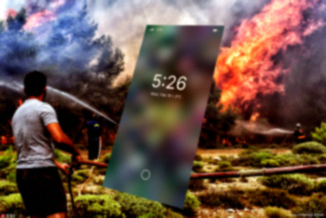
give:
5.26
